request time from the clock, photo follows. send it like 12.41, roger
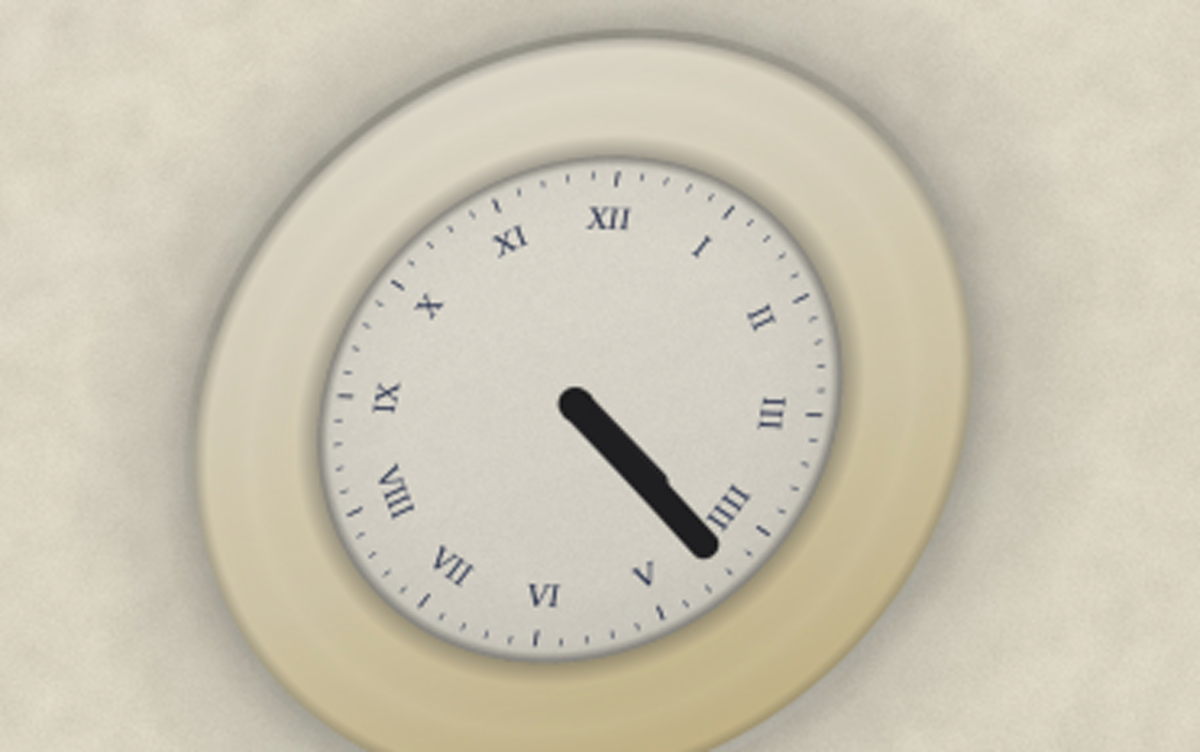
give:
4.22
